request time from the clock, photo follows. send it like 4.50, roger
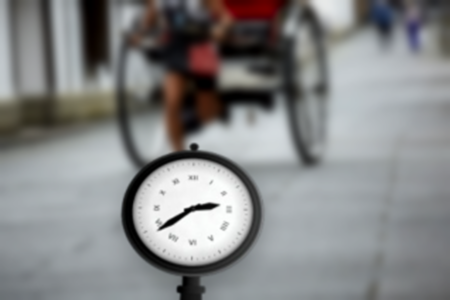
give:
2.39
